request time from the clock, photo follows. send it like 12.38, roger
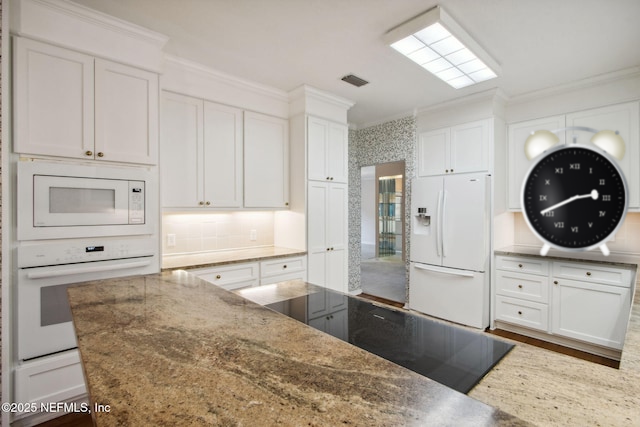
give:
2.41
